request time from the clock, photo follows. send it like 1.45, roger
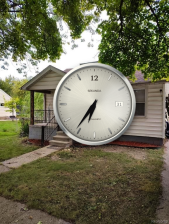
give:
6.36
